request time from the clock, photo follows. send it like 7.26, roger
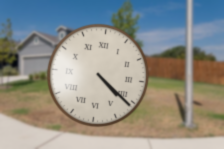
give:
4.21
